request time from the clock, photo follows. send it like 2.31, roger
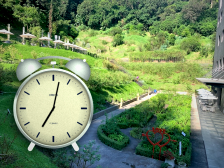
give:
7.02
